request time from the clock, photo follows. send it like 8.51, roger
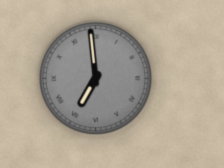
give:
6.59
